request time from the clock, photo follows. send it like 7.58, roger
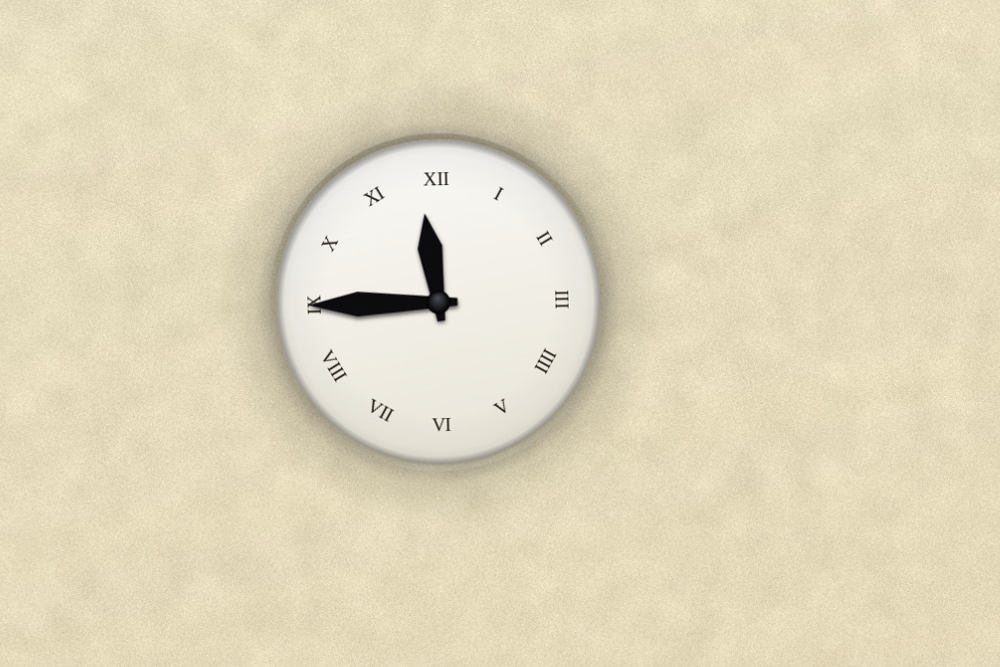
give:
11.45
